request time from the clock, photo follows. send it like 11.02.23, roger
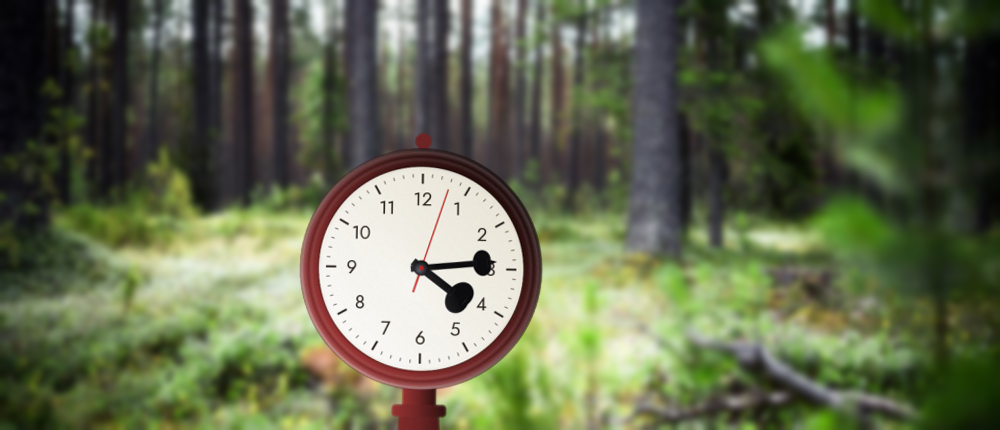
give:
4.14.03
